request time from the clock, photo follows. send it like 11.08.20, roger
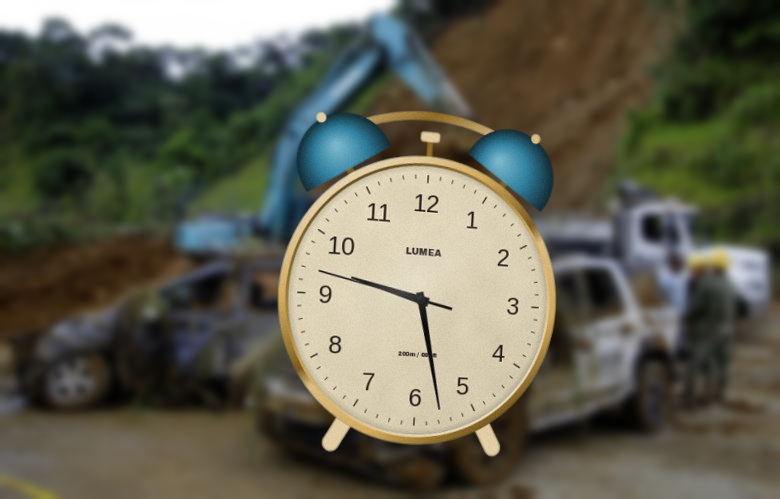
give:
9.27.47
